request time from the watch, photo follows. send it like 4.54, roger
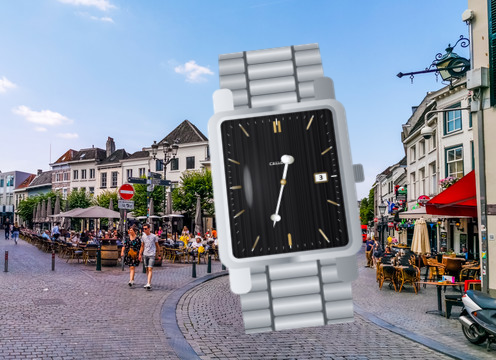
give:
12.33
